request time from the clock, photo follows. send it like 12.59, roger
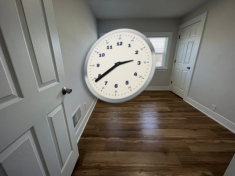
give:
2.39
